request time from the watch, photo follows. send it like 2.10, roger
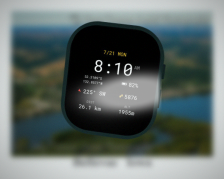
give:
8.10
